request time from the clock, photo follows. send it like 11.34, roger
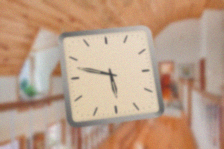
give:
5.48
